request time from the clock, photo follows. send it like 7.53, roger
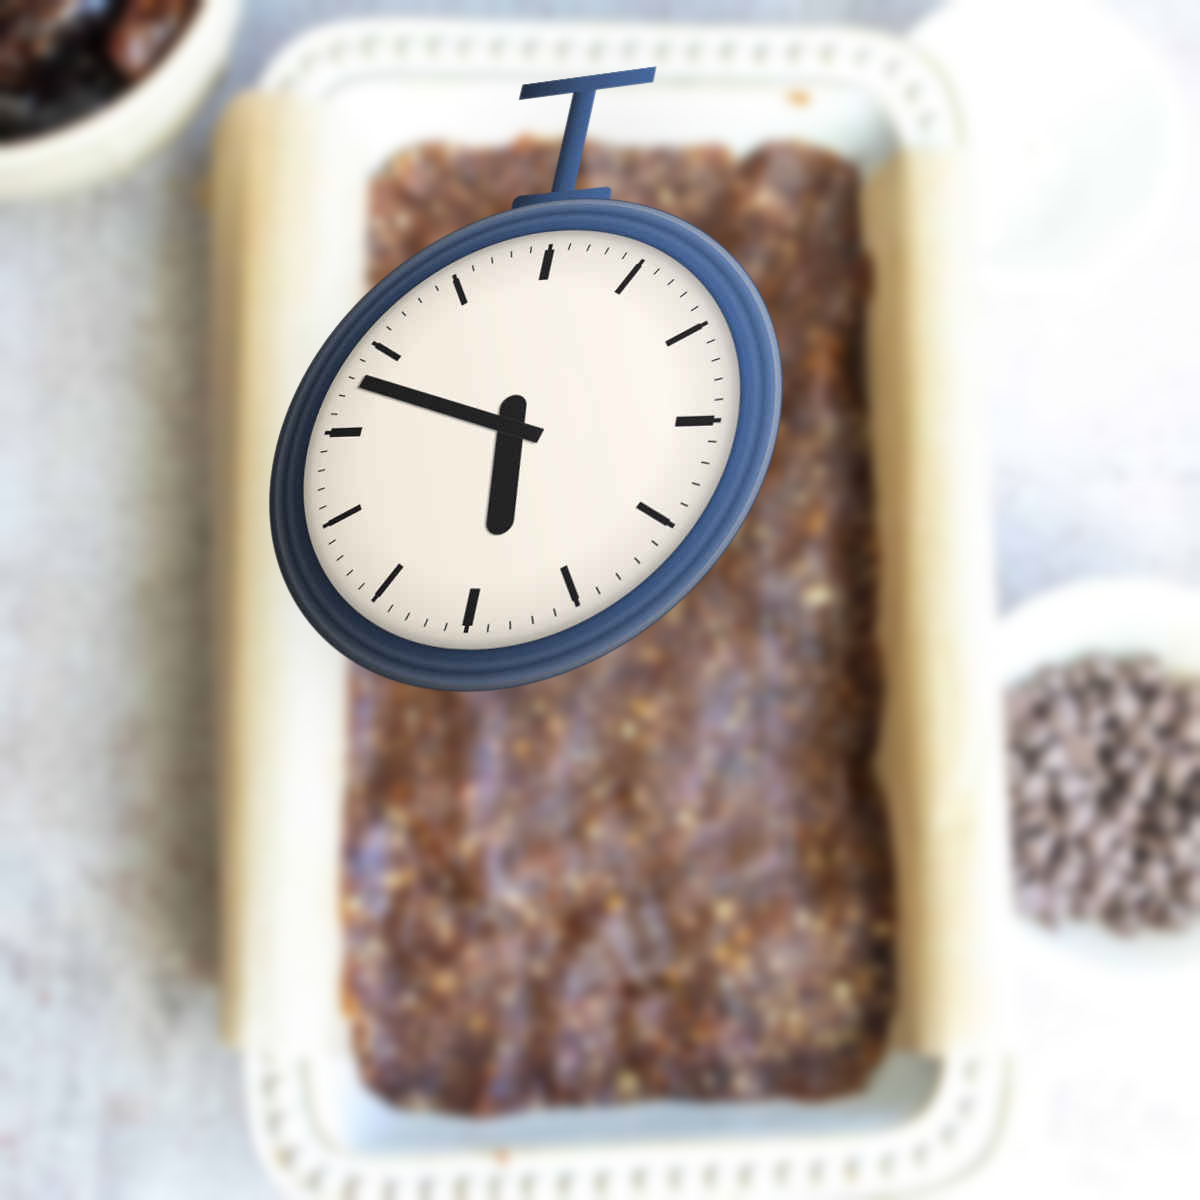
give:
5.48
